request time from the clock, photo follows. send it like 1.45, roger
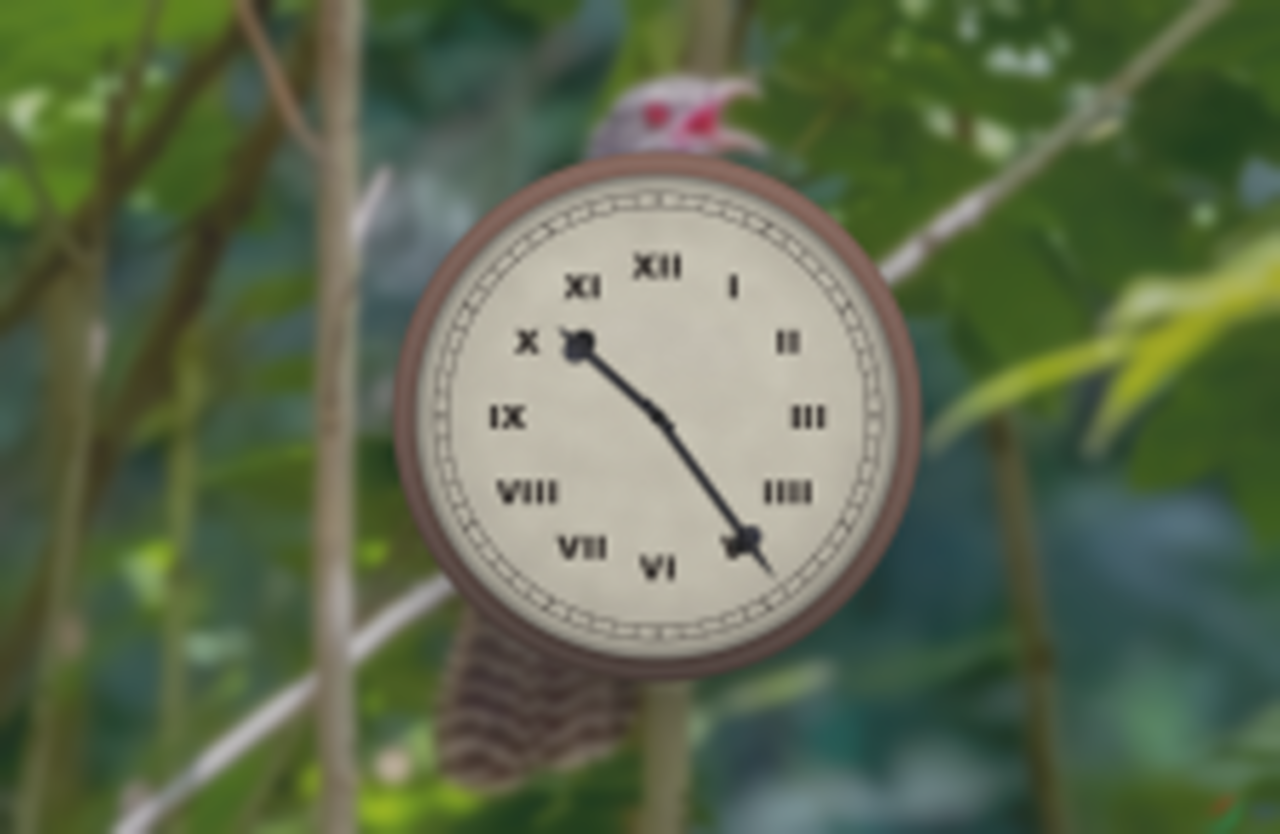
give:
10.24
